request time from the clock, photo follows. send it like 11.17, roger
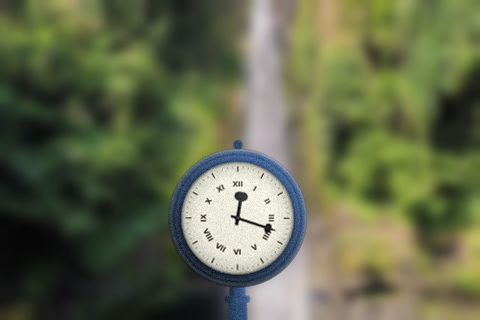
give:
12.18
